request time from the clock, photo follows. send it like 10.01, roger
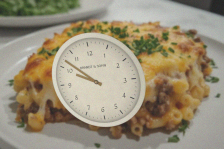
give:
9.52
